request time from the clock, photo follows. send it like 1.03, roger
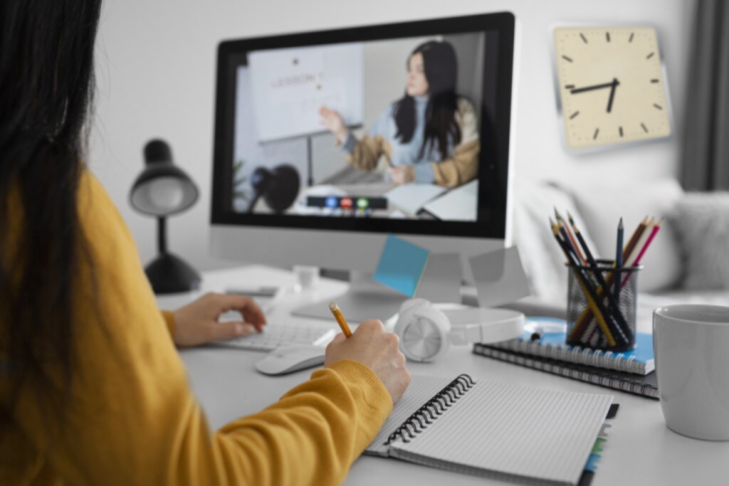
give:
6.44
